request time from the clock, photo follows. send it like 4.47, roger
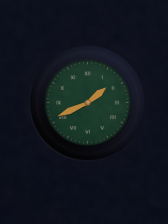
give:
1.41
